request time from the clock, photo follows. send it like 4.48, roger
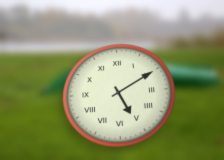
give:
5.10
